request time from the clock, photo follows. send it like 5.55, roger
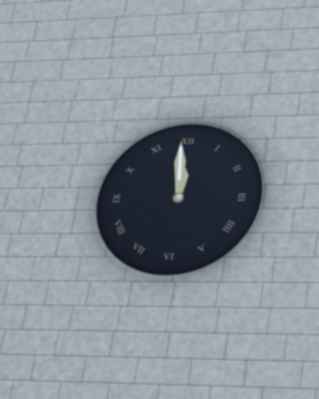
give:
11.59
